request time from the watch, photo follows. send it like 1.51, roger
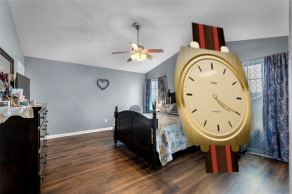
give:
4.20
